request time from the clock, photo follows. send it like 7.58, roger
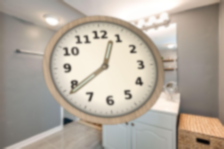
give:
12.39
